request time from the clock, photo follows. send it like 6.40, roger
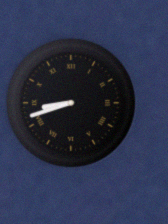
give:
8.42
